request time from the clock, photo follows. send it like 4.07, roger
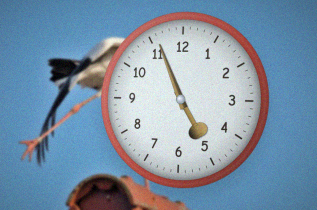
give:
4.56
